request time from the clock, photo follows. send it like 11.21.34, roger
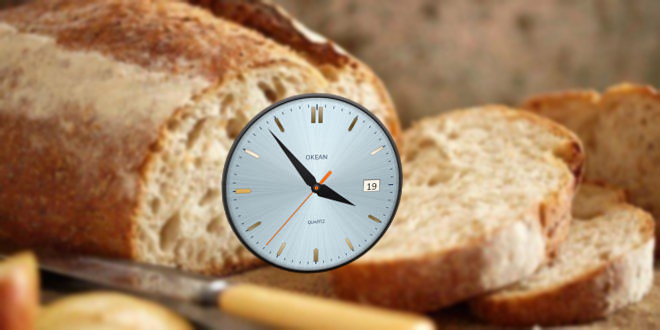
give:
3.53.37
